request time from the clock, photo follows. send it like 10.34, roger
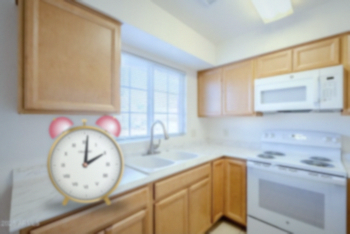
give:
2.01
